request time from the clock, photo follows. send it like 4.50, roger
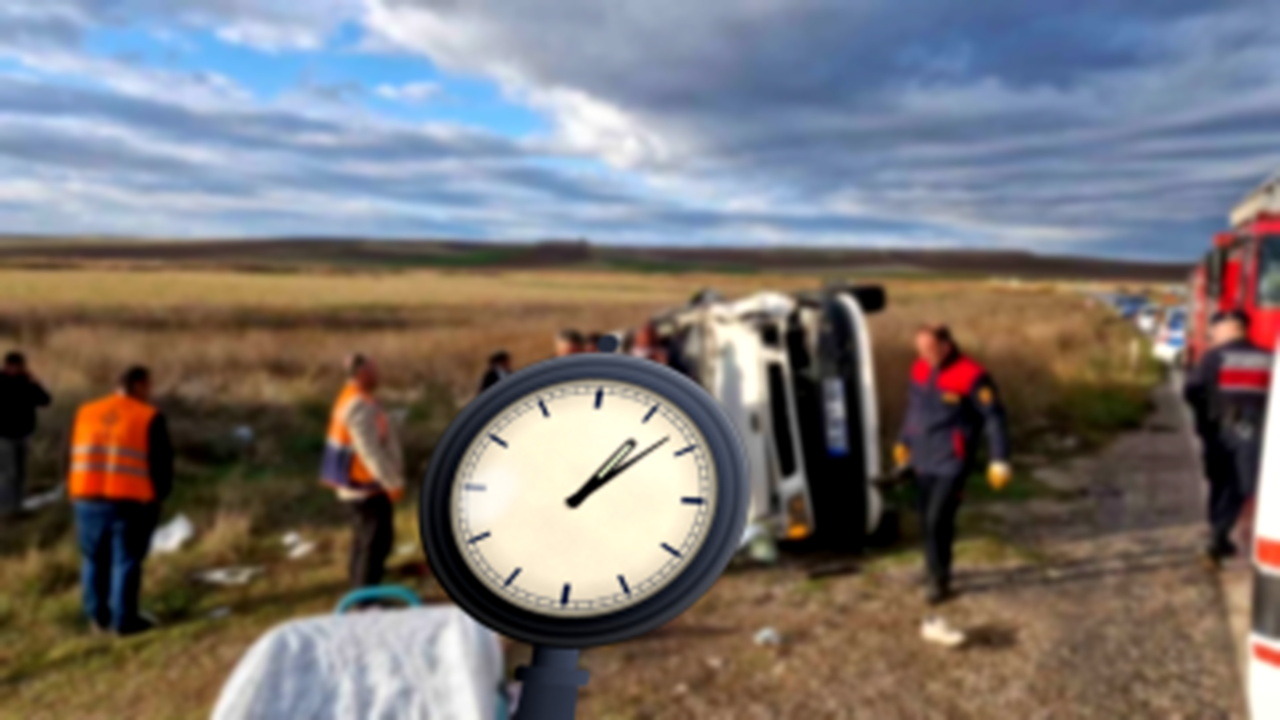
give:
1.08
